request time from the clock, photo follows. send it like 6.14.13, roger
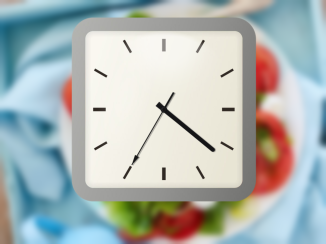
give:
4.21.35
